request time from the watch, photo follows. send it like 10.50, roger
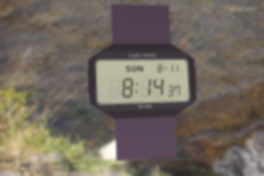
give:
8.14
